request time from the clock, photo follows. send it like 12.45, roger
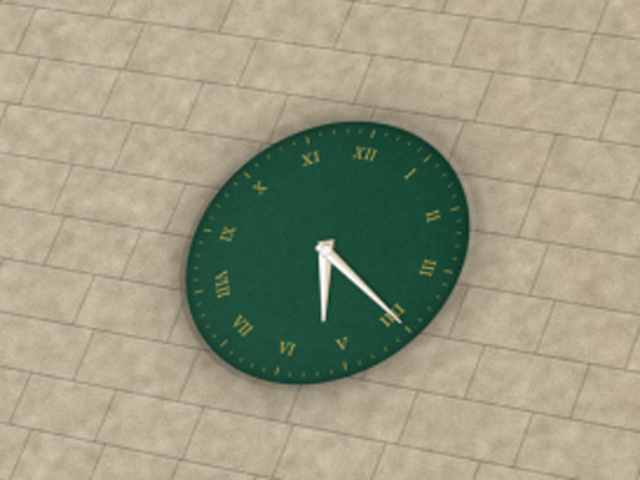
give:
5.20
